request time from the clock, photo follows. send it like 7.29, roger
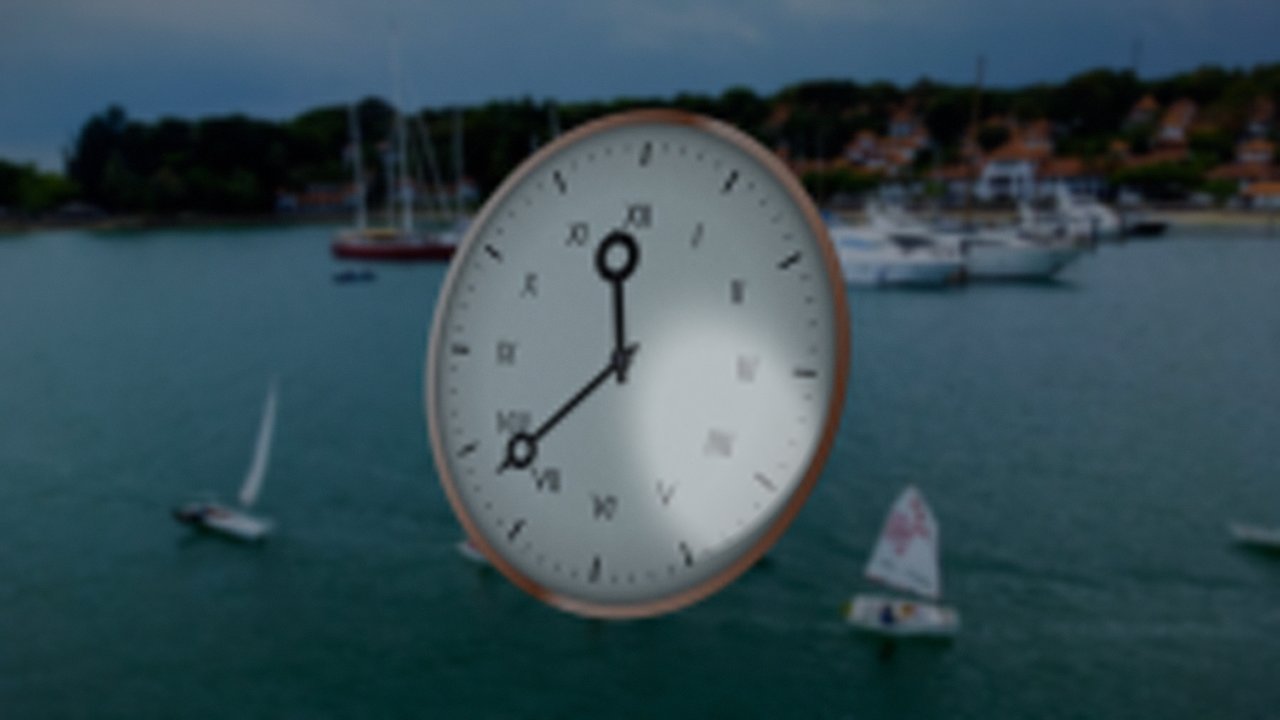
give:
11.38
